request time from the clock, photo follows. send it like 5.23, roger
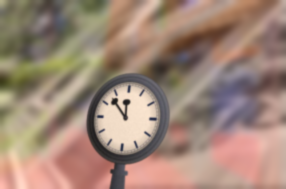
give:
11.53
